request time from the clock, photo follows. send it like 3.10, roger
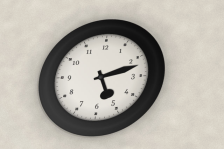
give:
5.12
